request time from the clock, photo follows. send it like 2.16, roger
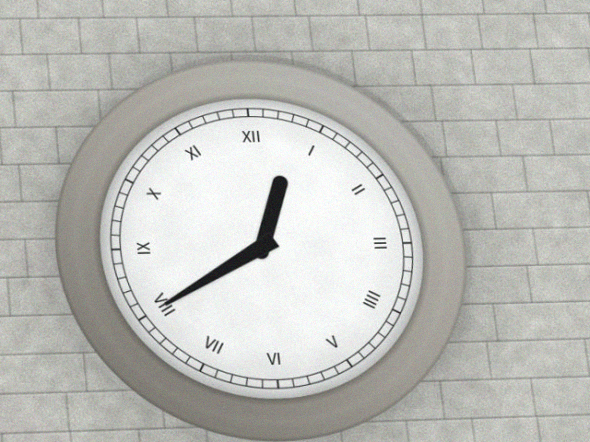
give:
12.40
